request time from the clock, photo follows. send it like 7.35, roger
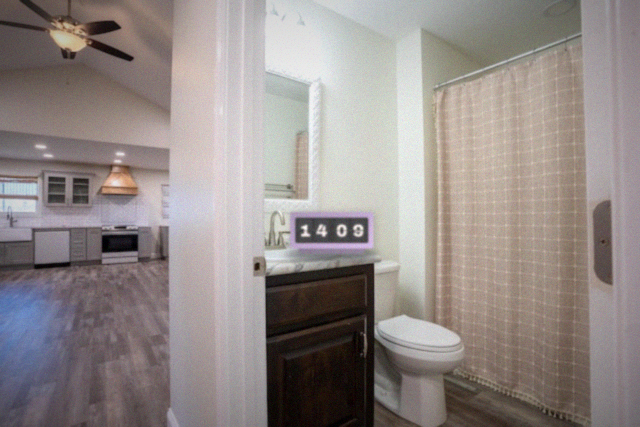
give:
14.09
